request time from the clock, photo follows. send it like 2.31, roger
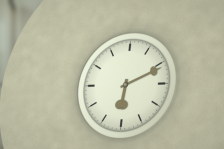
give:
6.11
